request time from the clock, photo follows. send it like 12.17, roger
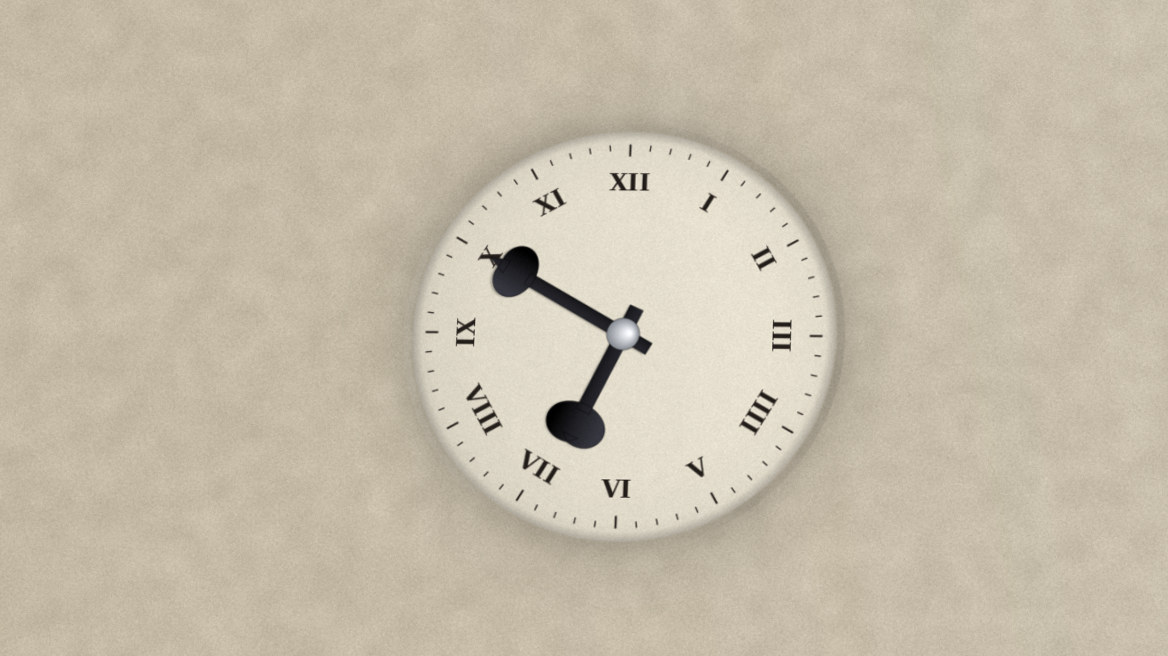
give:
6.50
